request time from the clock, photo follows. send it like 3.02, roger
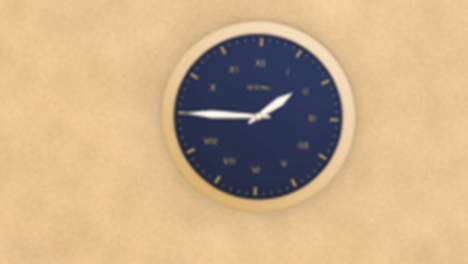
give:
1.45
